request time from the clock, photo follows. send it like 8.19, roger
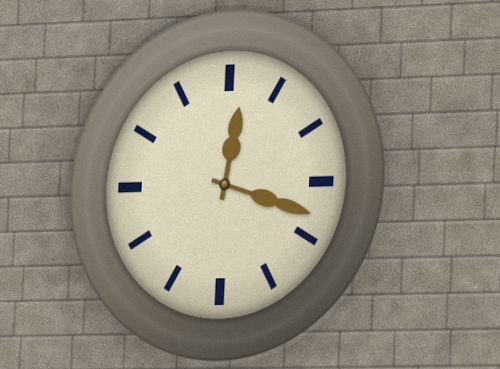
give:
12.18
